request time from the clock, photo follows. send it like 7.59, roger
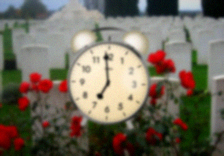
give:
6.59
